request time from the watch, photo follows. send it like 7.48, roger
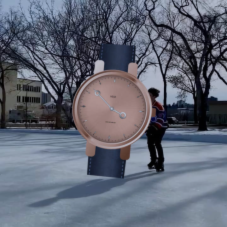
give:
3.52
